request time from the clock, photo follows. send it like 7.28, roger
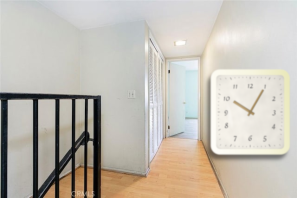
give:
10.05
